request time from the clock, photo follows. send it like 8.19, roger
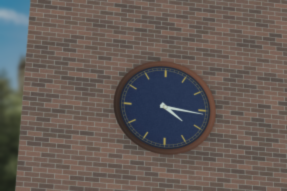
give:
4.16
